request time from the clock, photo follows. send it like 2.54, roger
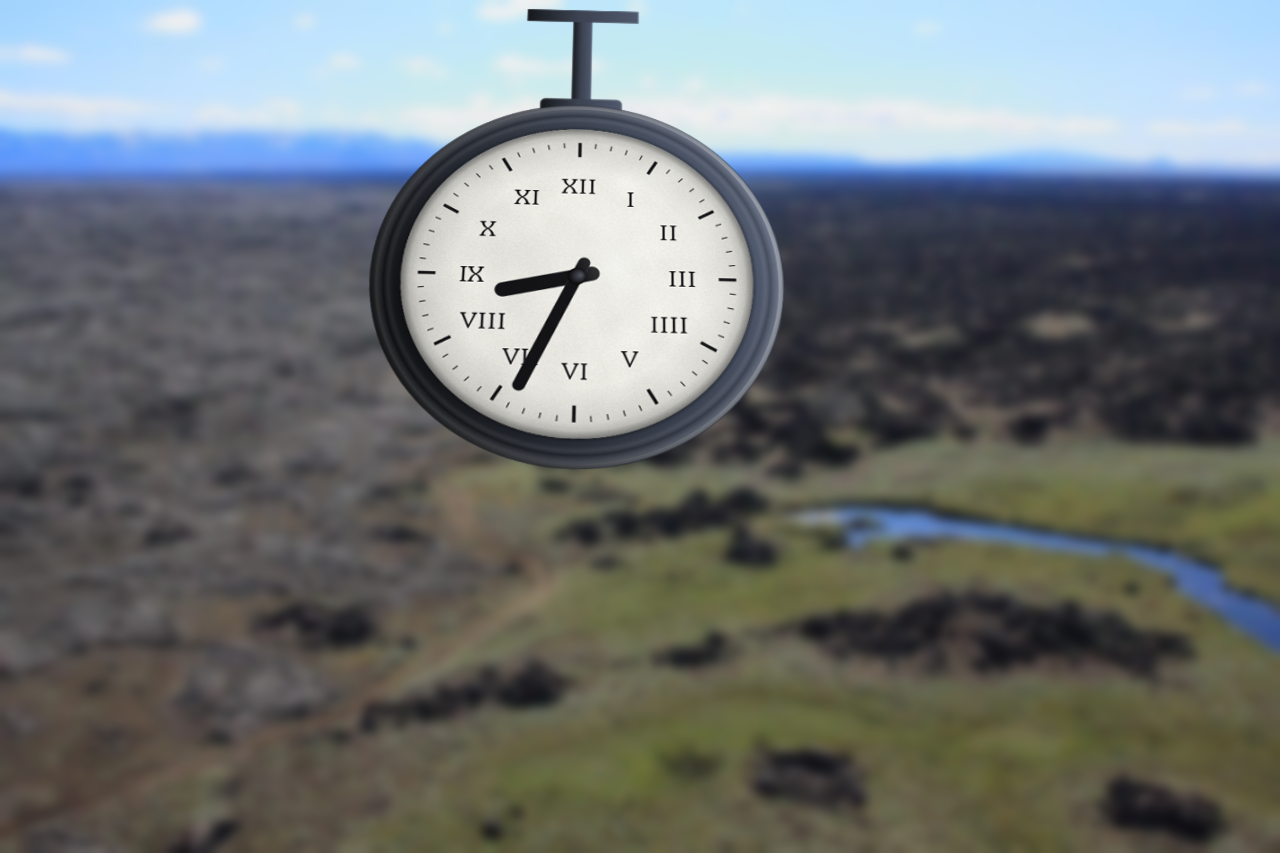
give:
8.34
